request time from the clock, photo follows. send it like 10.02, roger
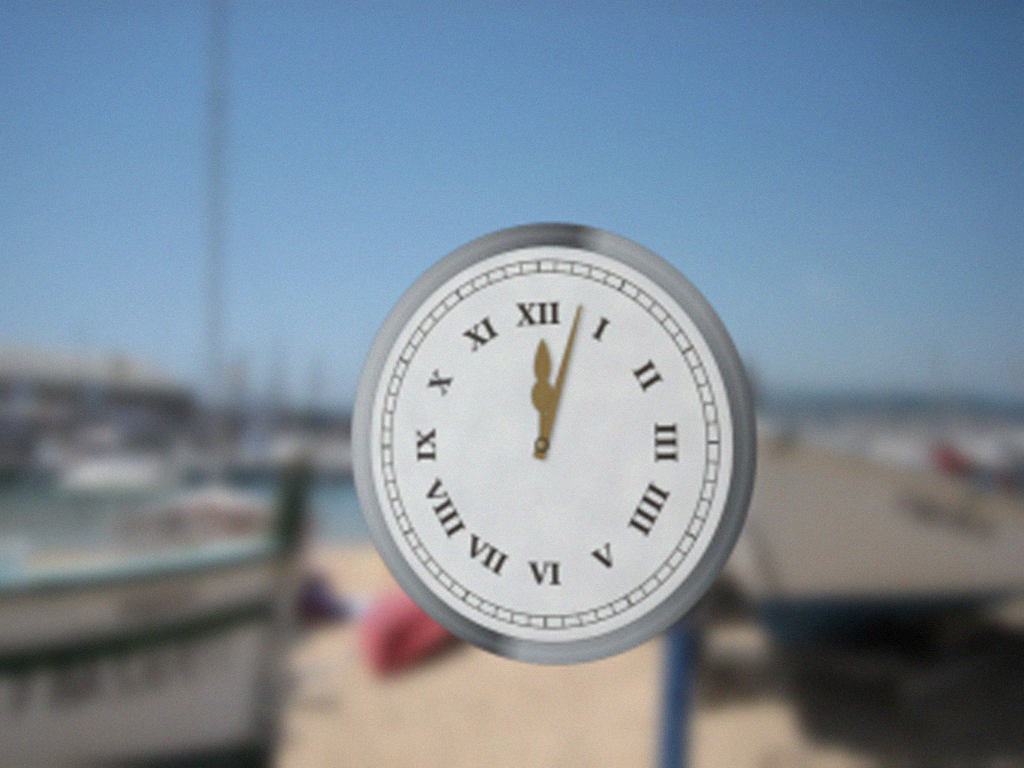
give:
12.03
